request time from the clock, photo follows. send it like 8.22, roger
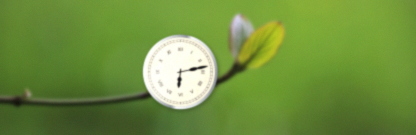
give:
6.13
